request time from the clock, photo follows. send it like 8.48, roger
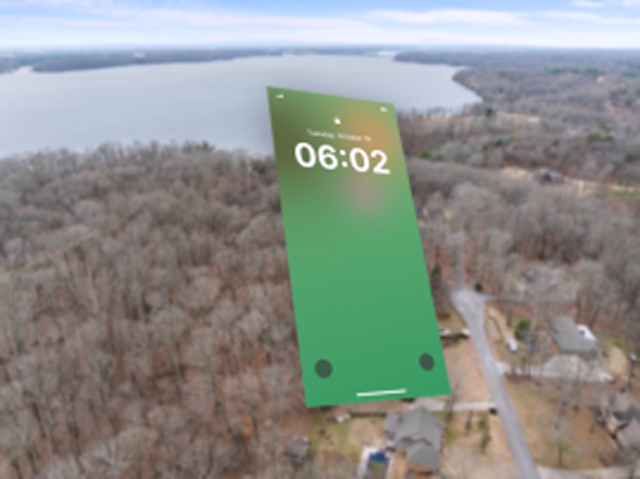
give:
6.02
